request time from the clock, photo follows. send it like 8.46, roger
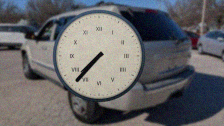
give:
7.37
